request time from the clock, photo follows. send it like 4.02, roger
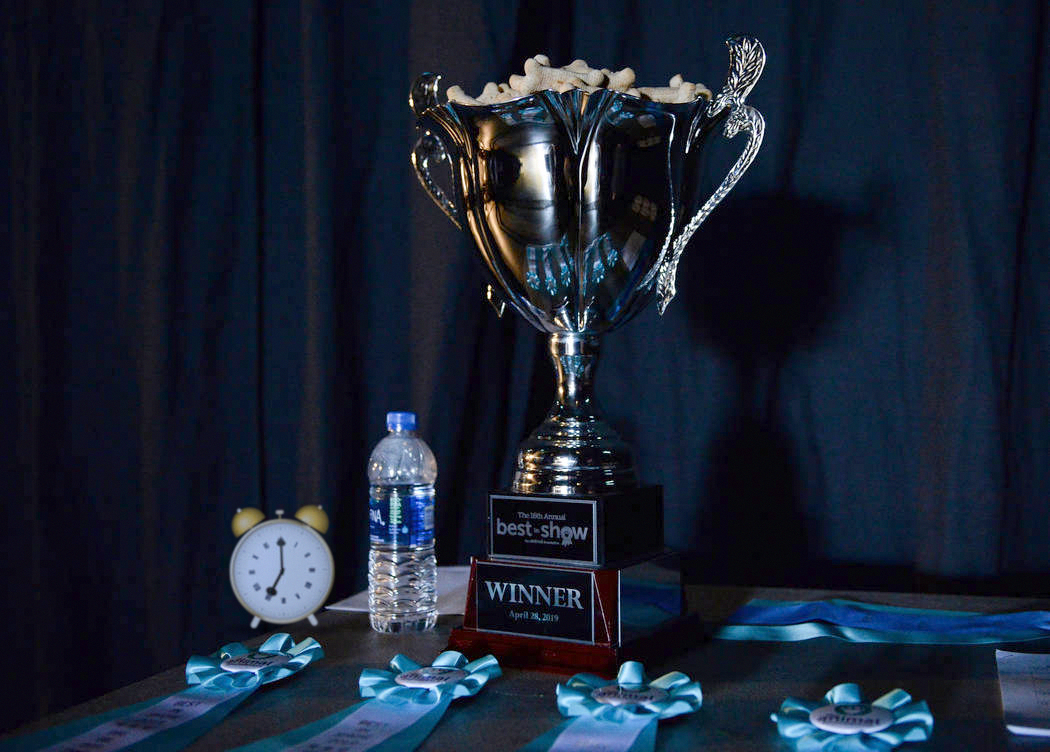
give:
7.00
